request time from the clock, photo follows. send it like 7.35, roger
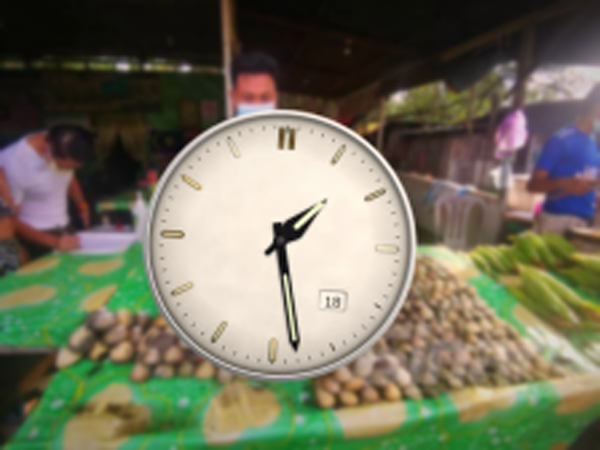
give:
1.28
